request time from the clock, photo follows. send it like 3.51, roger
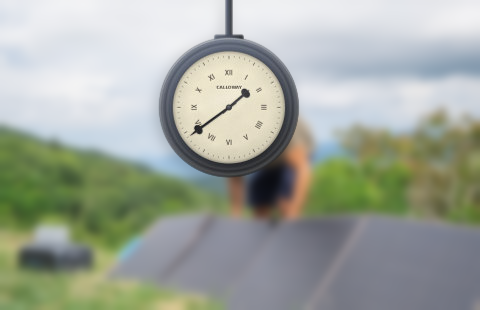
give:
1.39
